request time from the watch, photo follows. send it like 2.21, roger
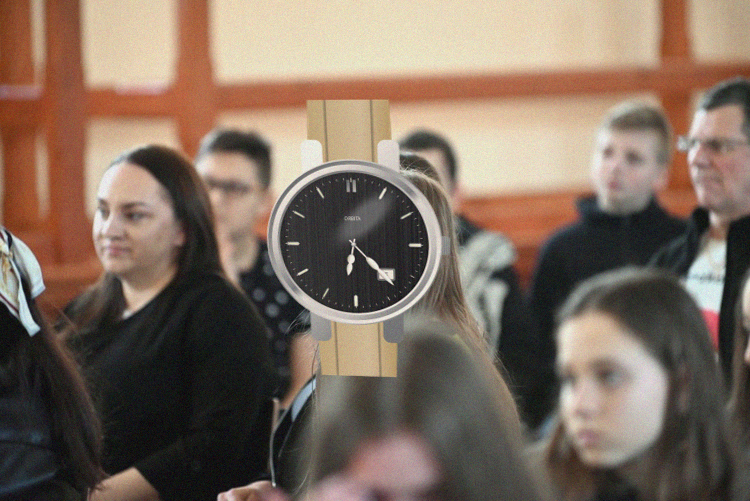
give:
6.23
